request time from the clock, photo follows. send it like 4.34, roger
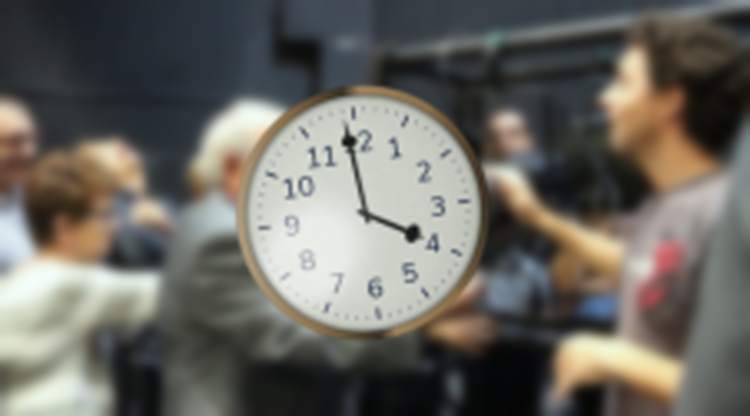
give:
3.59
